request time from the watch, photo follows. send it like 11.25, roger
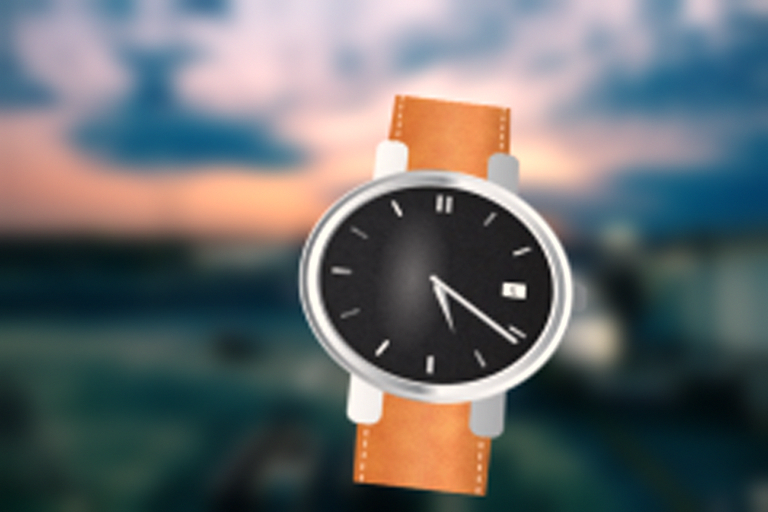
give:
5.21
